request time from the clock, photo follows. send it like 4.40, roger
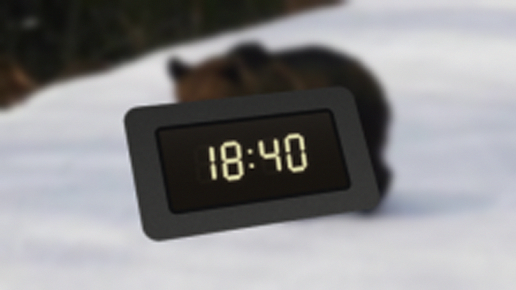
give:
18.40
